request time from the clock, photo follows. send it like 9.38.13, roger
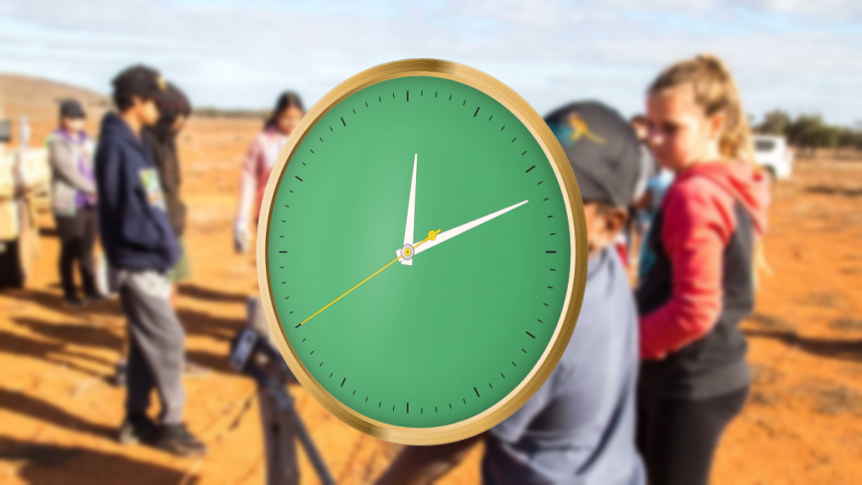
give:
12.11.40
